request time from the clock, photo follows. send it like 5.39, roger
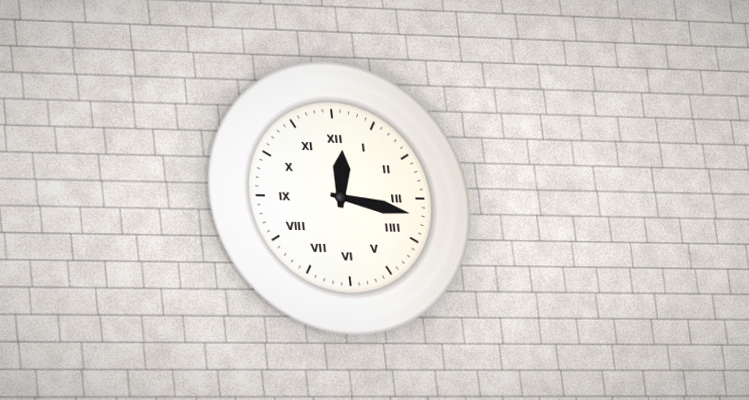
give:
12.17
